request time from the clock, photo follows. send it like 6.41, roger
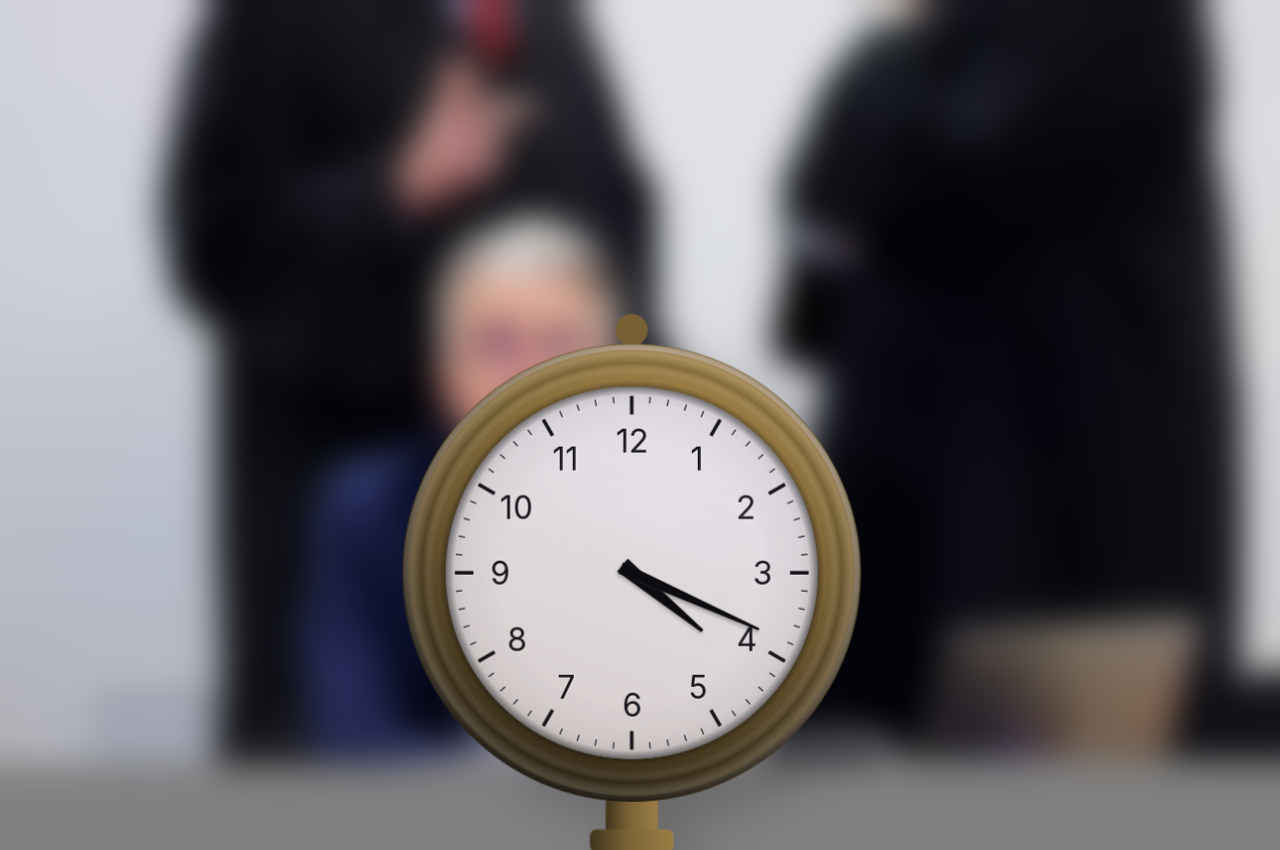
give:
4.19
